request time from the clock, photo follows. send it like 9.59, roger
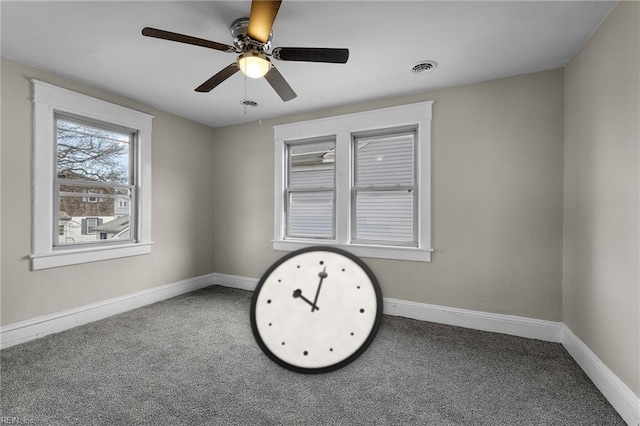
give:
10.01
